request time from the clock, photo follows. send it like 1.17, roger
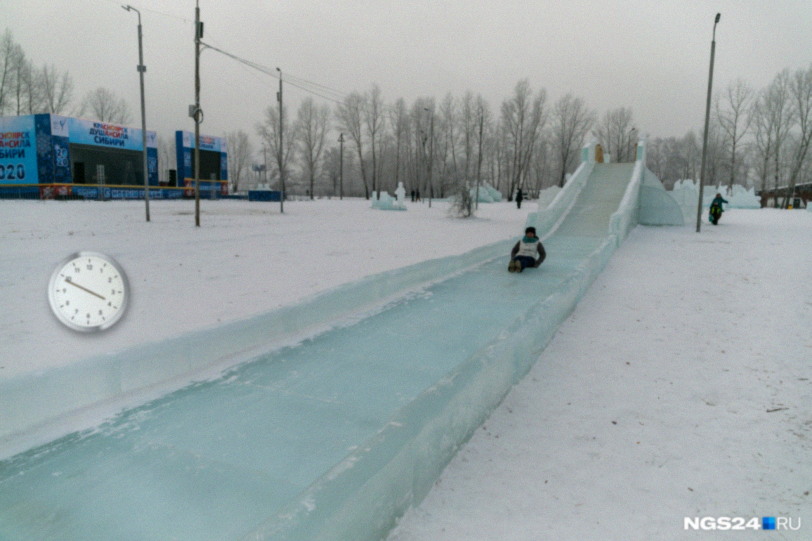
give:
3.49
